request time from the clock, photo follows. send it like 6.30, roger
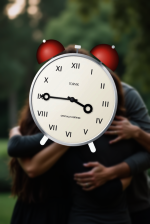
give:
3.45
